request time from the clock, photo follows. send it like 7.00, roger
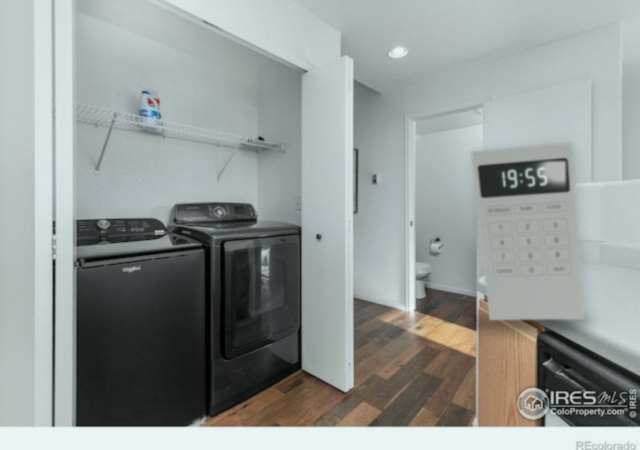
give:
19.55
